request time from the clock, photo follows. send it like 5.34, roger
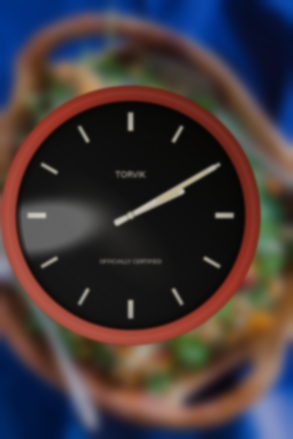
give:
2.10
